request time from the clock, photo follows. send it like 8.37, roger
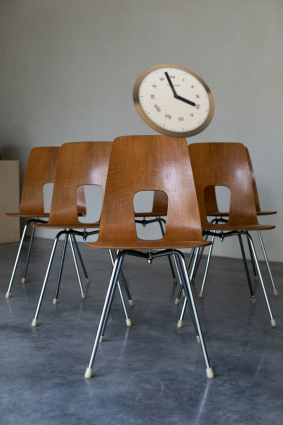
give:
3.58
